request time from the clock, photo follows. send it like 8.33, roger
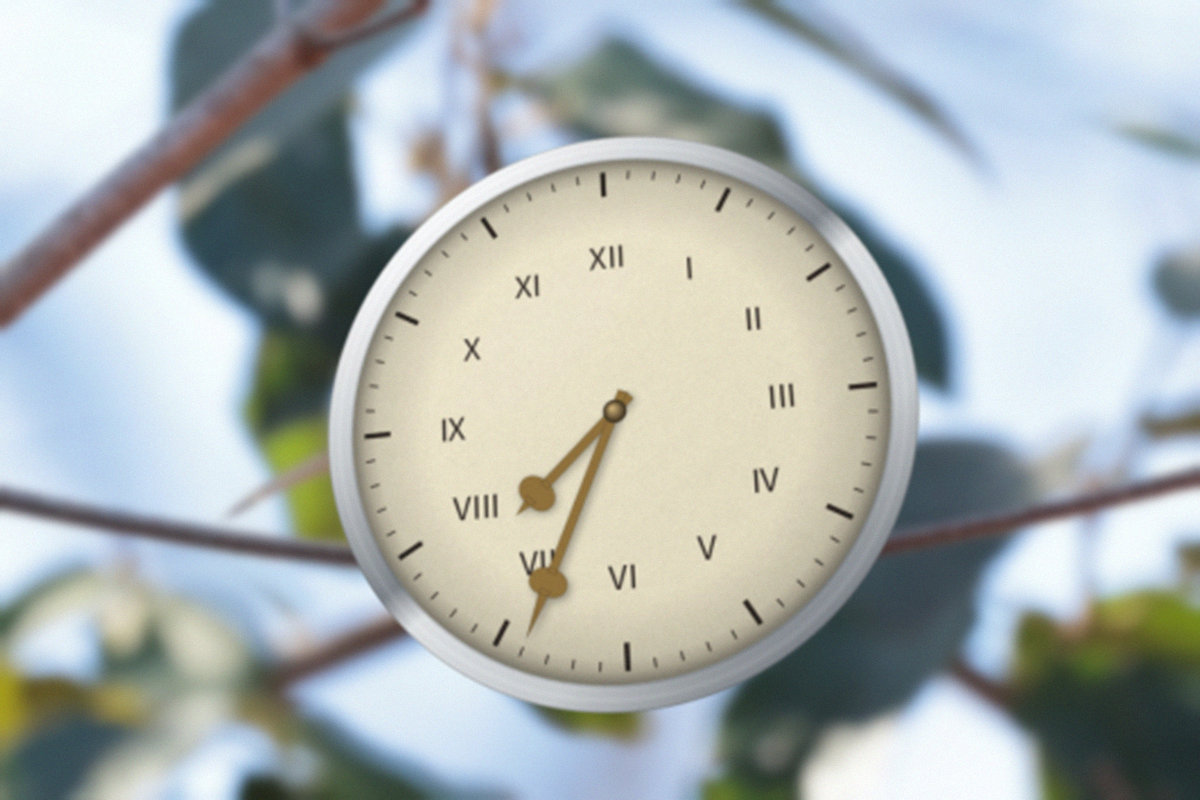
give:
7.34
